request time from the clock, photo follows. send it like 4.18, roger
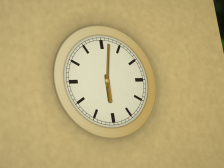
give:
6.02
